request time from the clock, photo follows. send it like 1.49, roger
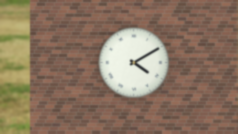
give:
4.10
